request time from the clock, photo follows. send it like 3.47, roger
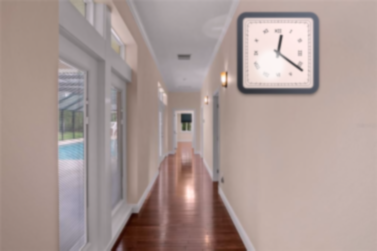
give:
12.21
